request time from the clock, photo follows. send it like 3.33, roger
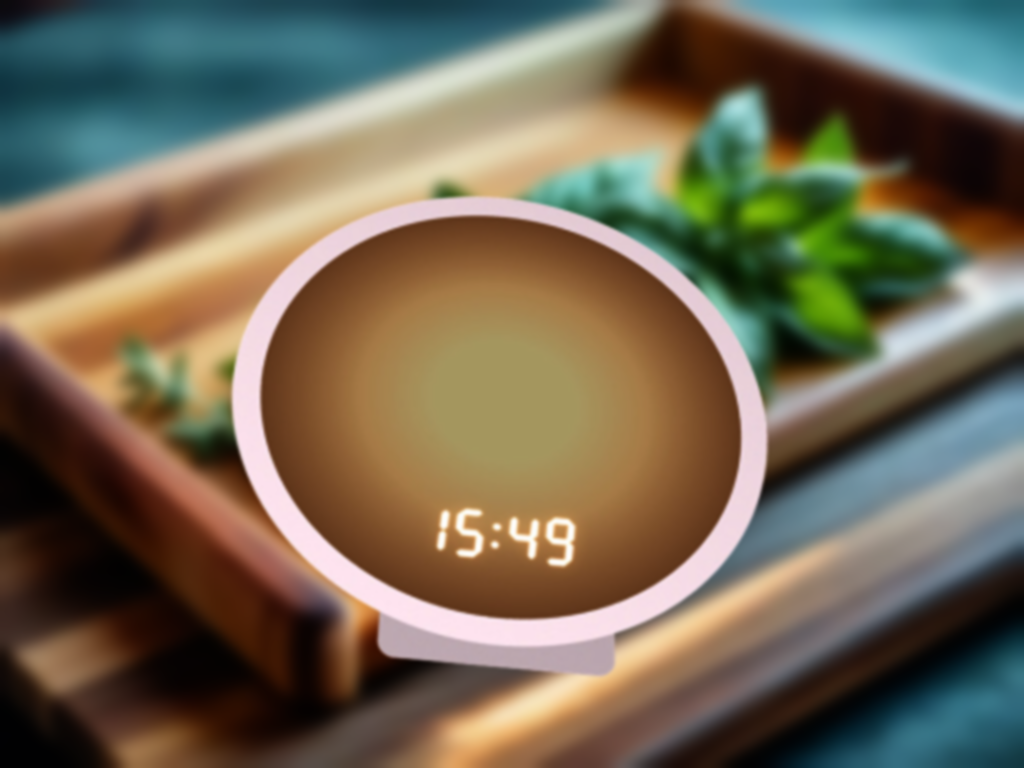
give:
15.49
